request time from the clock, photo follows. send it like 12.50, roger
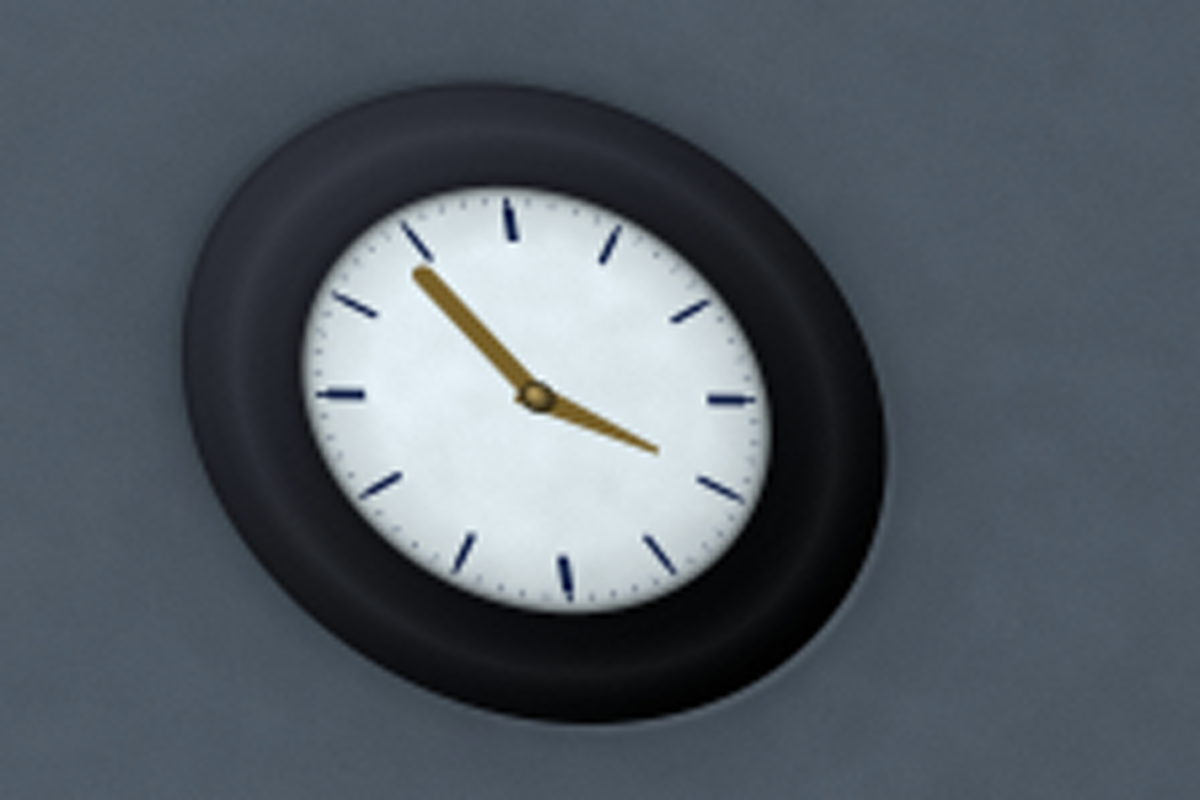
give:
3.54
